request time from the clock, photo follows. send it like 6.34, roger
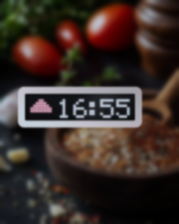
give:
16.55
